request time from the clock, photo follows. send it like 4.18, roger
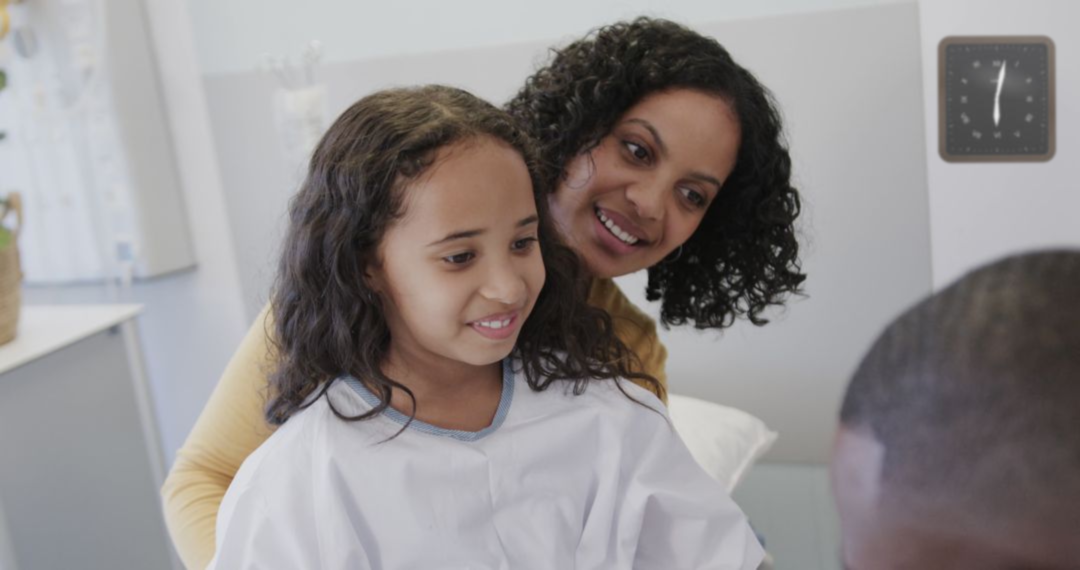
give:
6.02
